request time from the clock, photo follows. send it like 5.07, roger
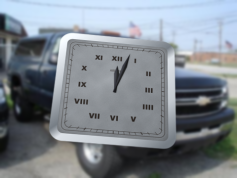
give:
12.03
